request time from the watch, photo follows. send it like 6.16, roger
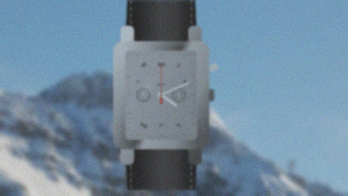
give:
4.11
